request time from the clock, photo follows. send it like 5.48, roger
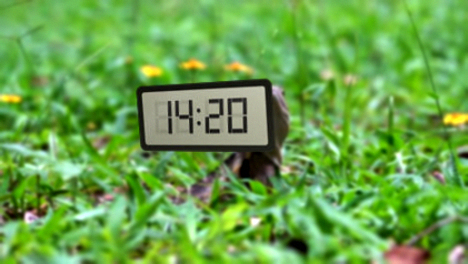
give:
14.20
